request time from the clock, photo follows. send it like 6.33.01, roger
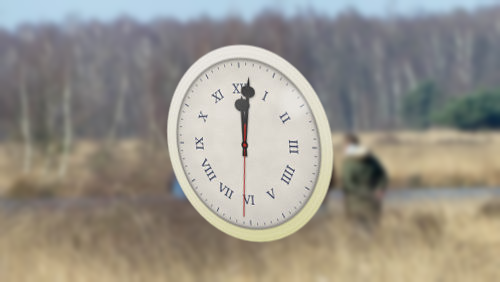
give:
12.01.31
